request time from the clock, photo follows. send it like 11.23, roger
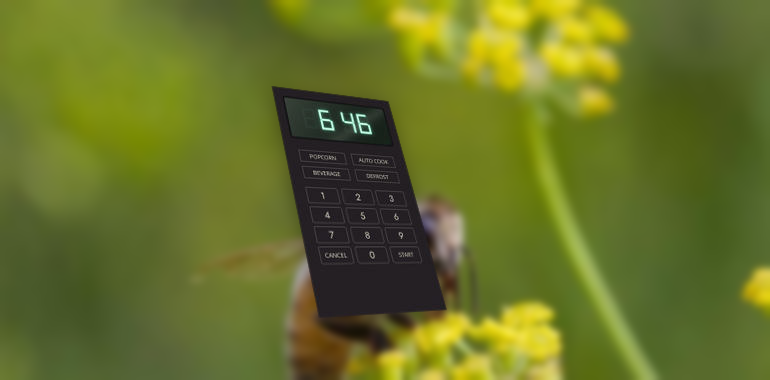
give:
6.46
